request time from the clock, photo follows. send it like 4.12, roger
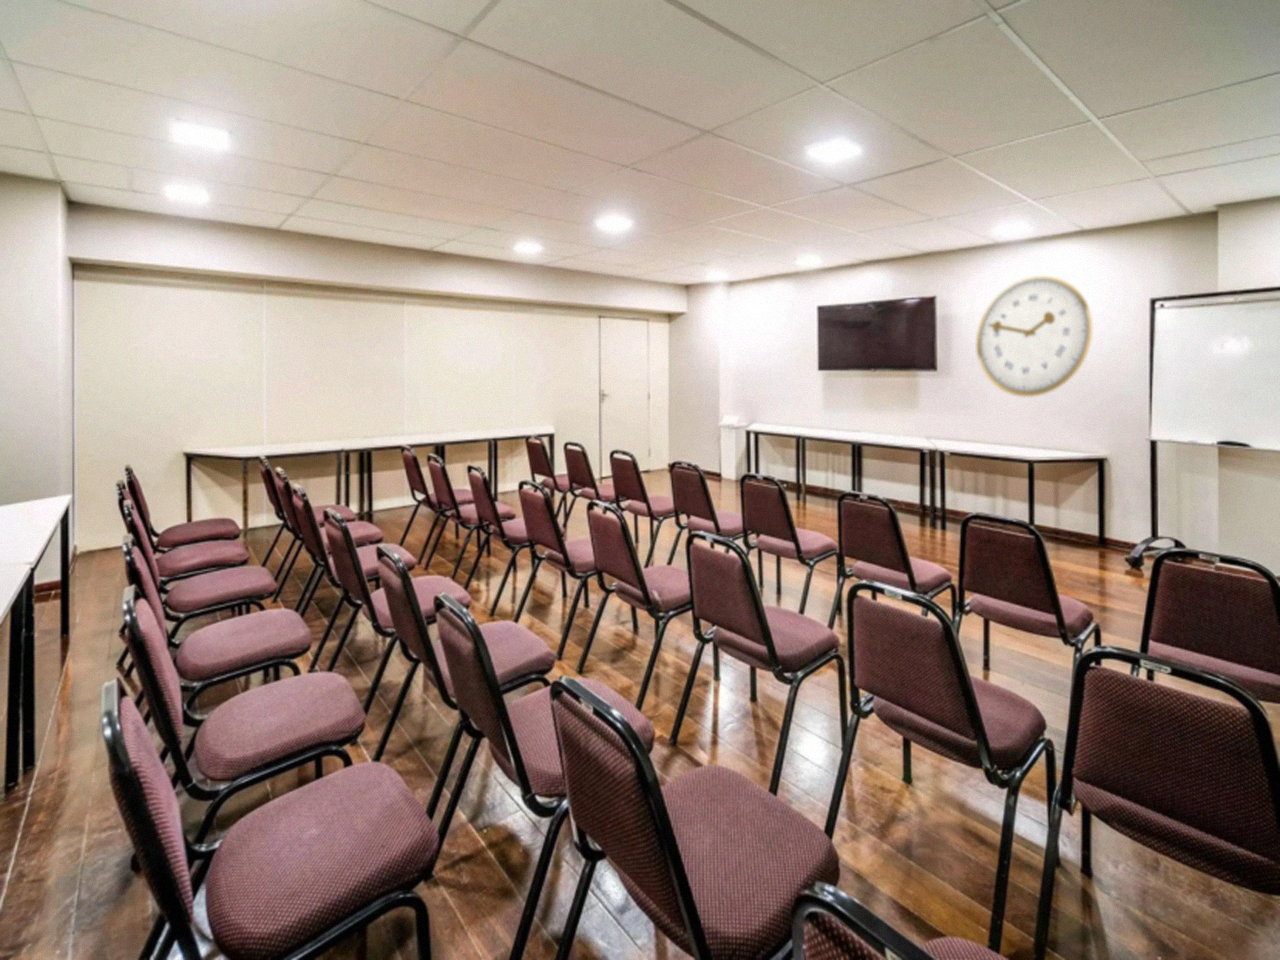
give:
1.47
